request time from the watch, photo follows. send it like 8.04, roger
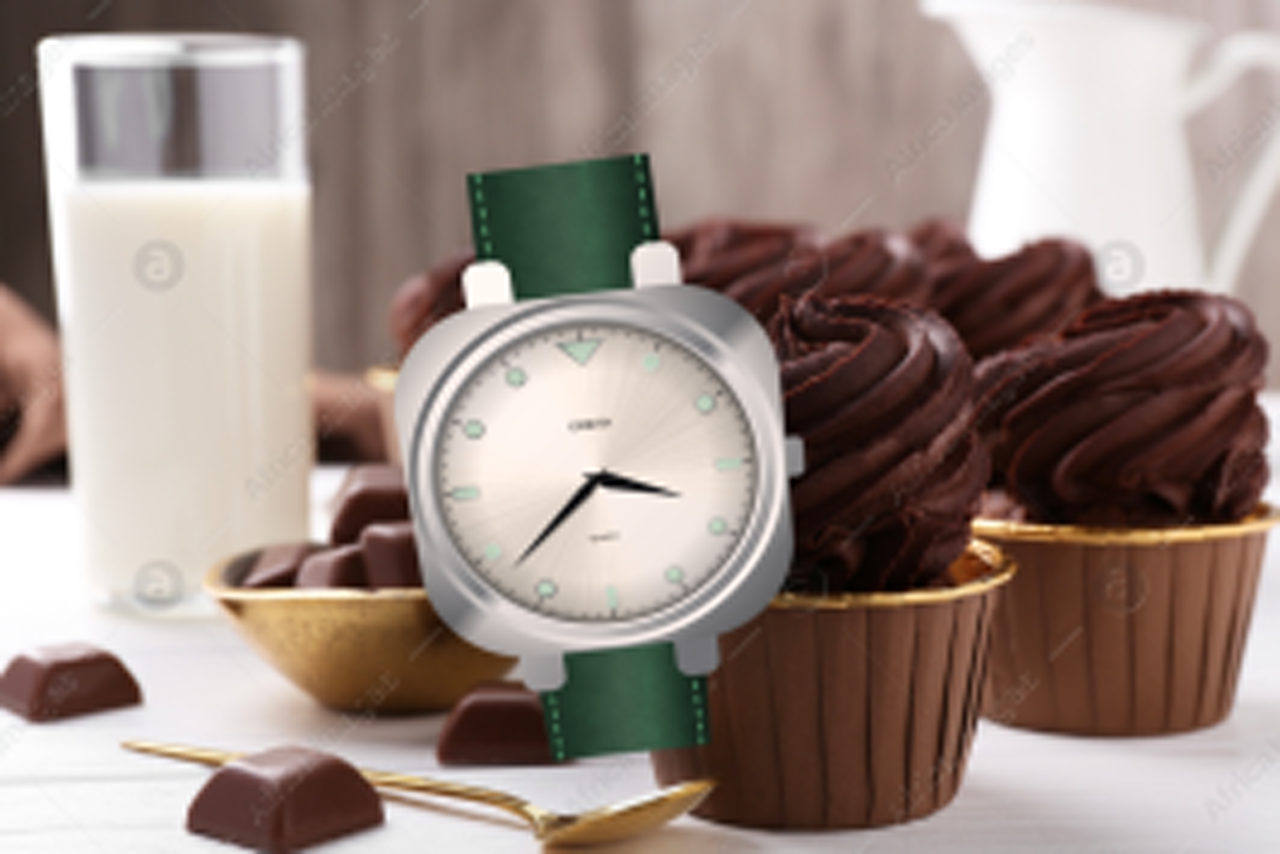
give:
3.38
